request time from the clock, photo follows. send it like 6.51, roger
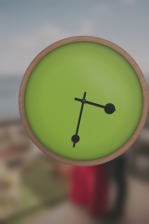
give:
3.32
